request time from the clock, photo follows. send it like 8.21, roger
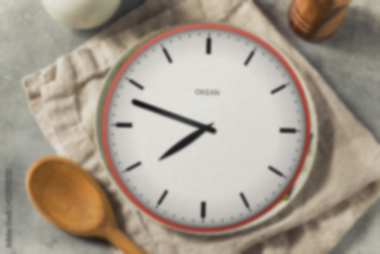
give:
7.48
